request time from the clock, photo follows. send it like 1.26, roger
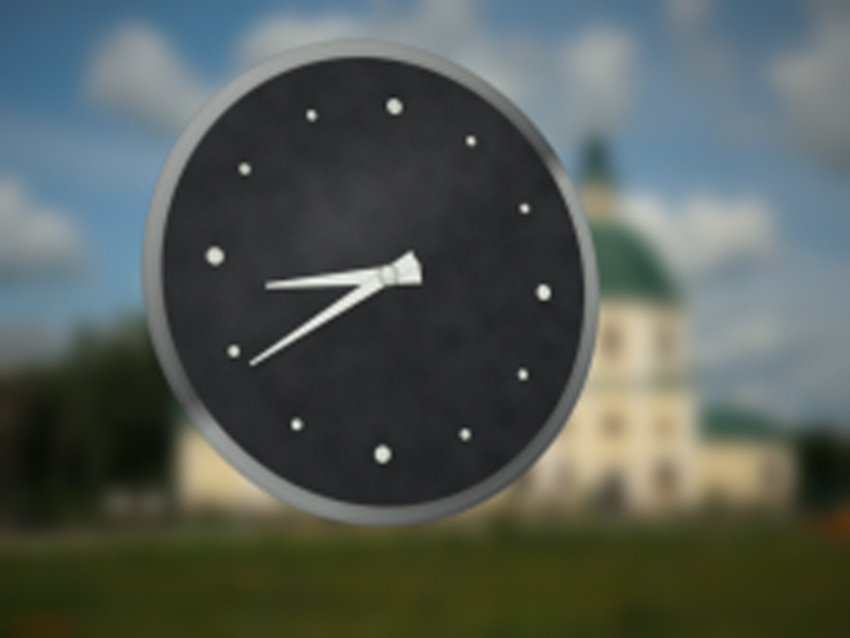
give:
8.39
